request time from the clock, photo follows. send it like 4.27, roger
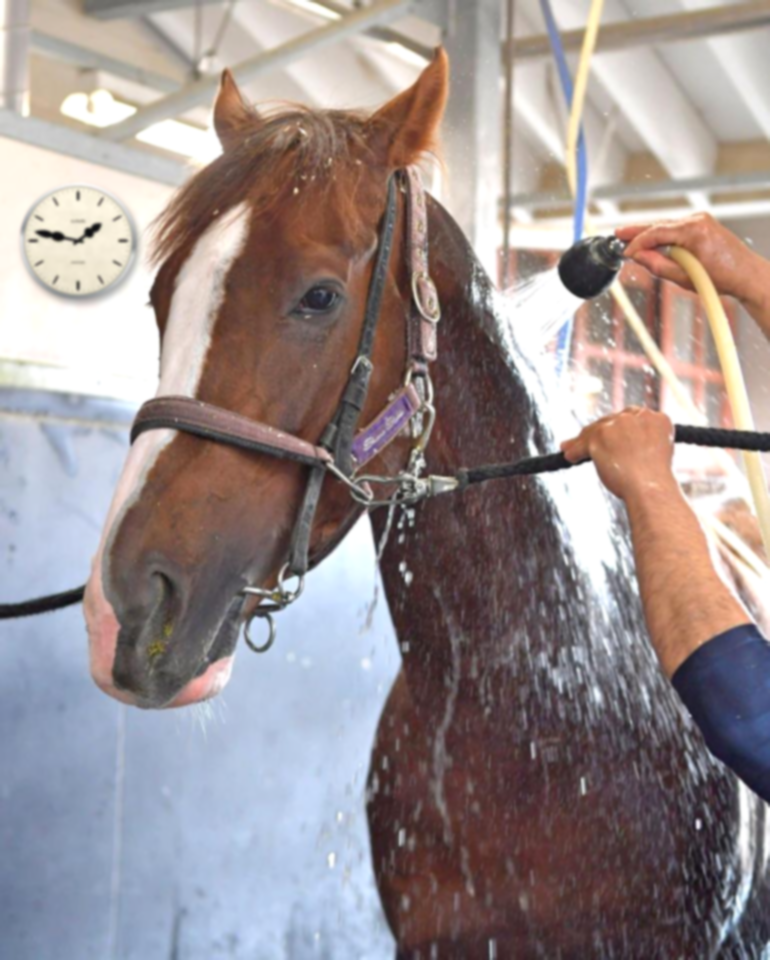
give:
1.47
